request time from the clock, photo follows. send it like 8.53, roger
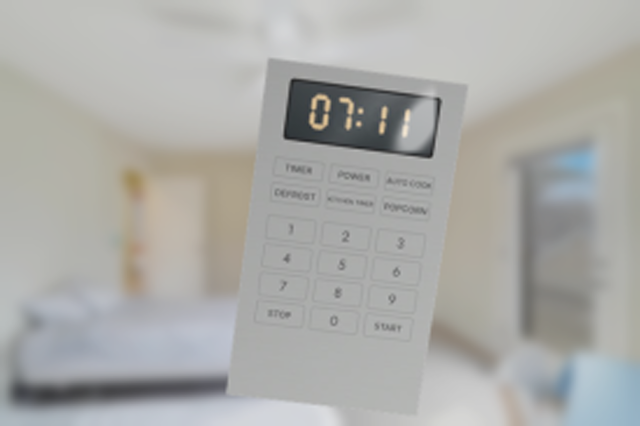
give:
7.11
